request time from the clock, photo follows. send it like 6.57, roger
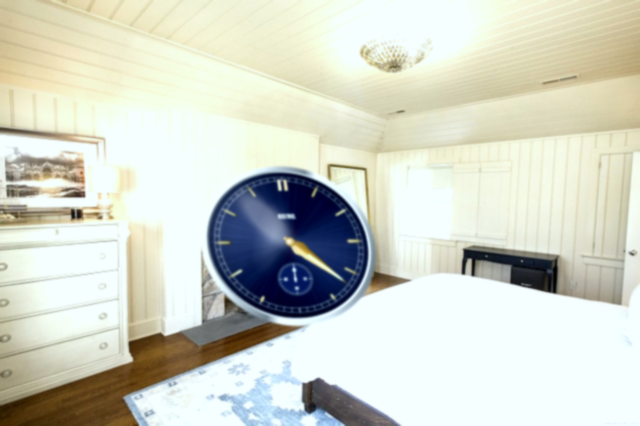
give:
4.22
